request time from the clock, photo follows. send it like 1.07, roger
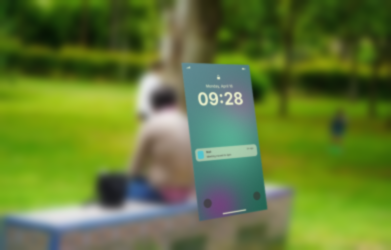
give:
9.28
